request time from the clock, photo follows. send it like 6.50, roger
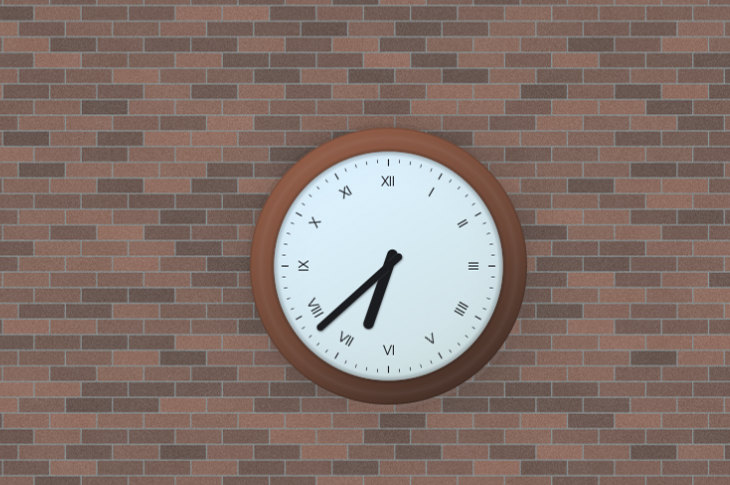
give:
6.38
